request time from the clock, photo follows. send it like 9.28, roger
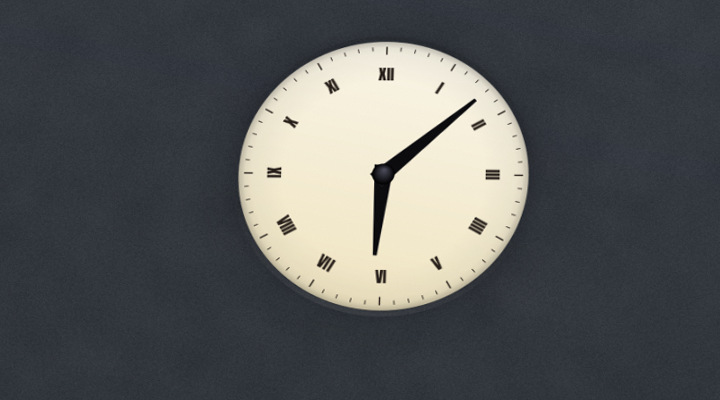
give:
6.08
